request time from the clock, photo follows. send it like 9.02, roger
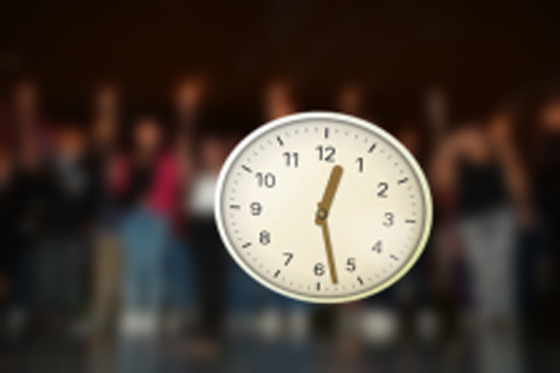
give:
12.28
